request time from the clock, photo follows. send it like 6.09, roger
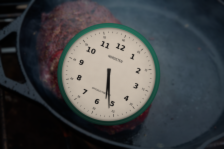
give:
5.26
